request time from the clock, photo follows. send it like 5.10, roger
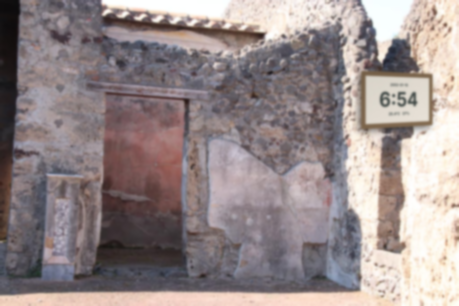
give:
6.54
